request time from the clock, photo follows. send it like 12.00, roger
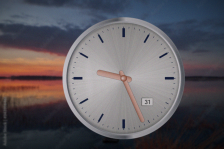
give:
9.26
